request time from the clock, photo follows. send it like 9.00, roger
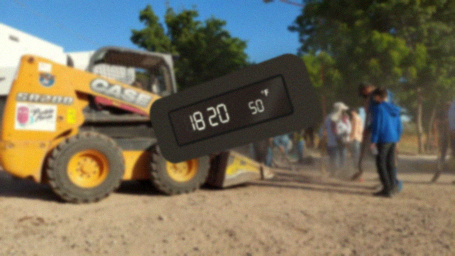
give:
18.20
